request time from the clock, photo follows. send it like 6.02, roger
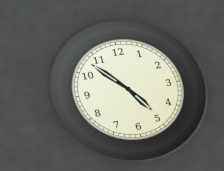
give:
4.53
